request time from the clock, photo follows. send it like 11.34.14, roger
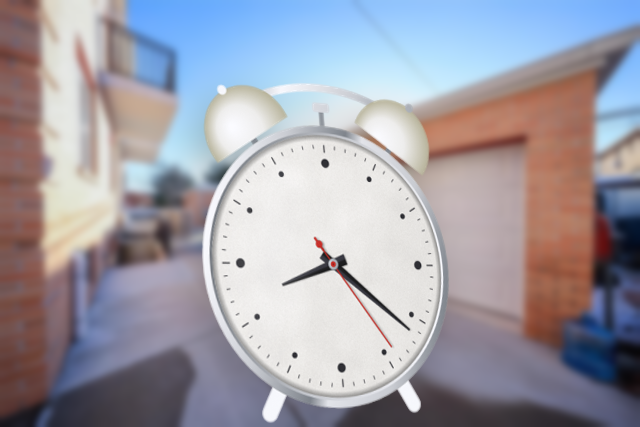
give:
8.21.24
